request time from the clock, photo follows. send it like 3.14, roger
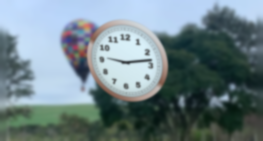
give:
9.13
